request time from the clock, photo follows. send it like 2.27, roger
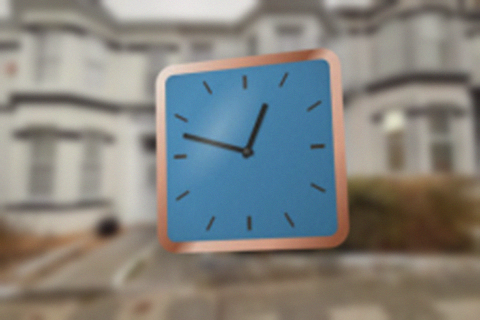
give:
12.48
